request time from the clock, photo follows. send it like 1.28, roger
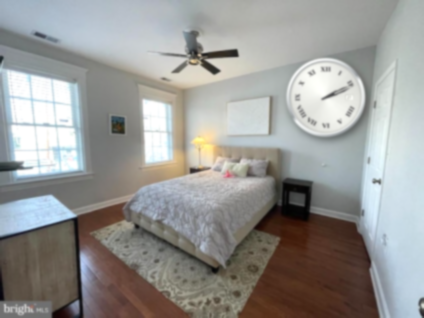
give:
2.11
